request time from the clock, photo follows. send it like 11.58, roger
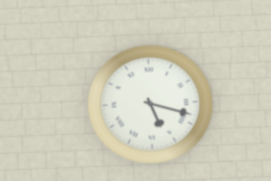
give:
5.18
